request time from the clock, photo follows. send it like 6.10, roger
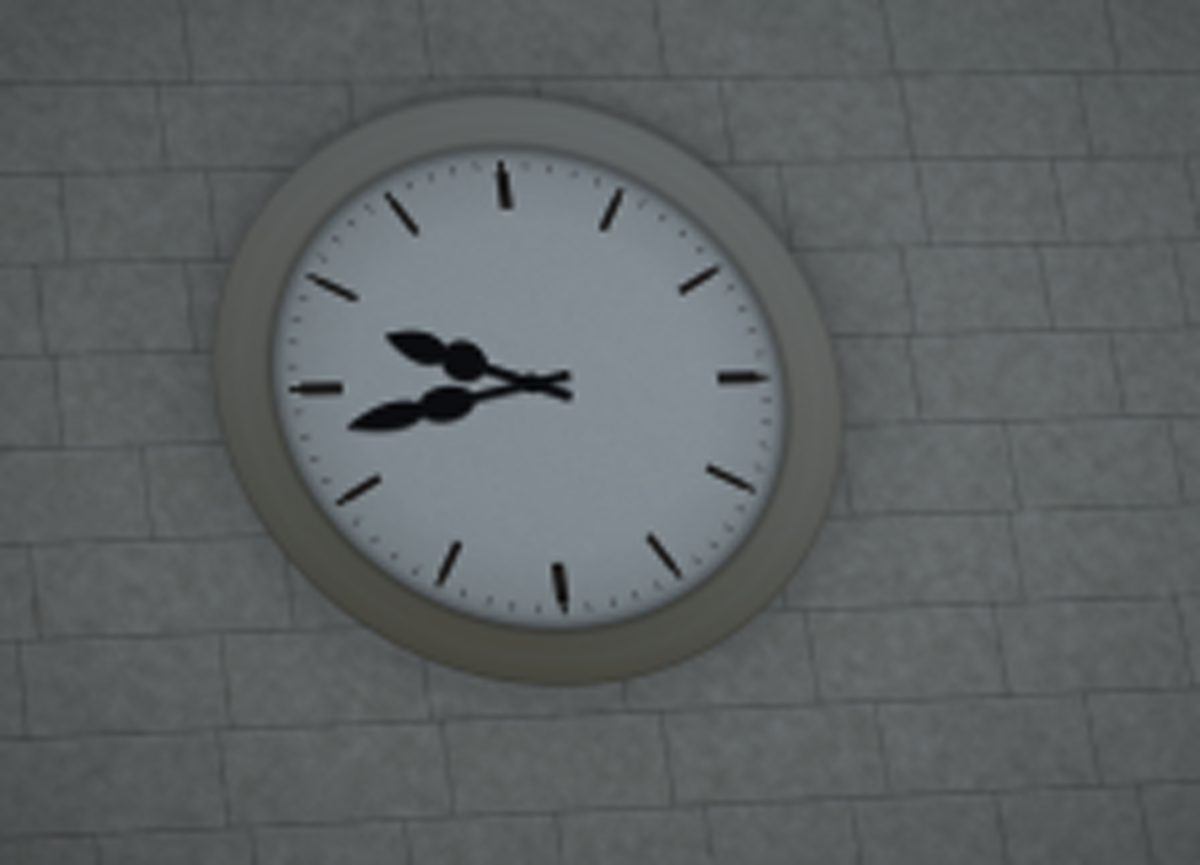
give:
9.43
